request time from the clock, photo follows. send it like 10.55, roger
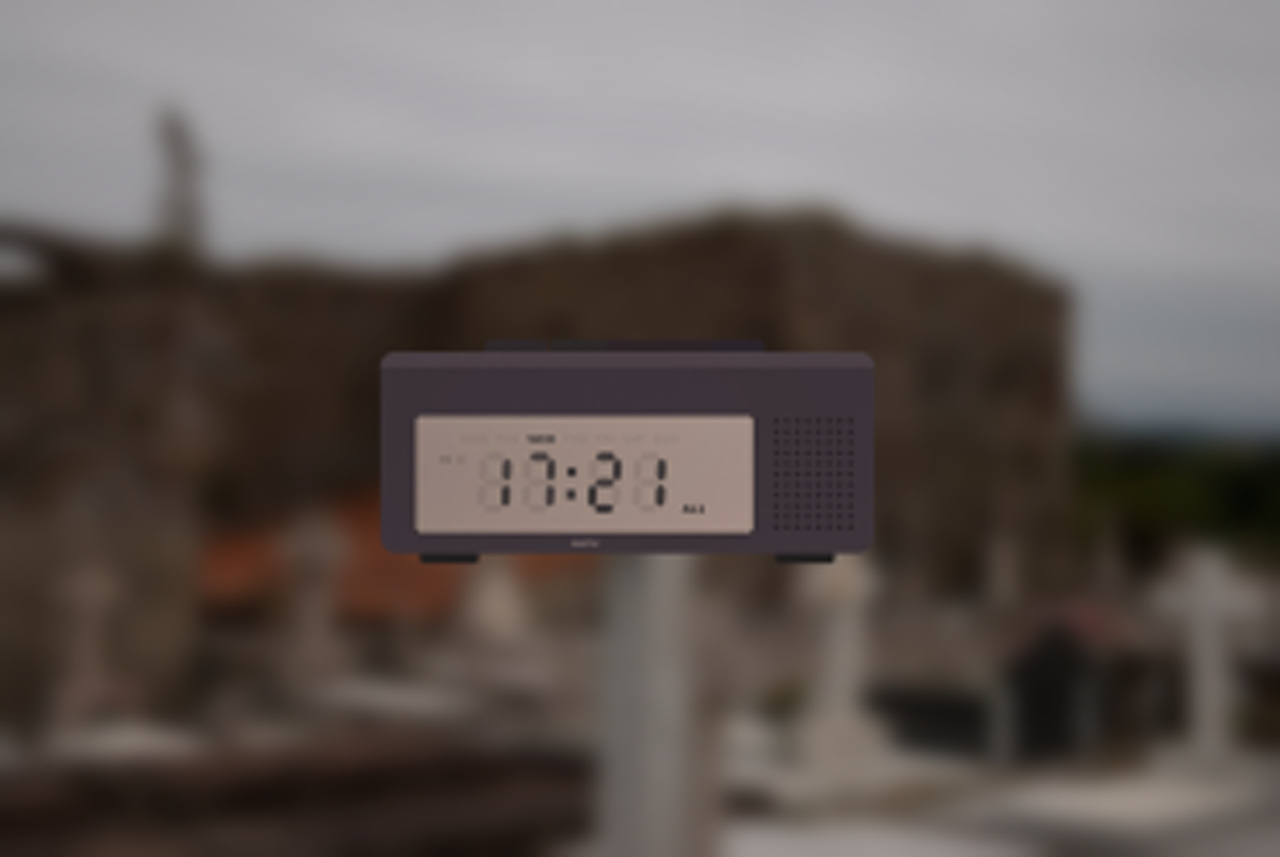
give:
17.21
